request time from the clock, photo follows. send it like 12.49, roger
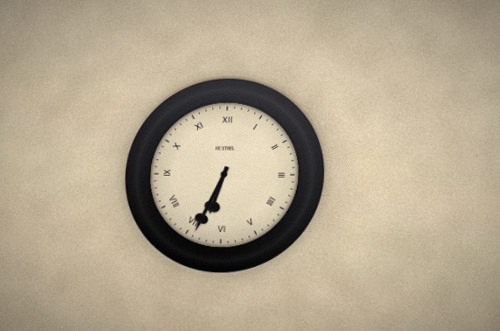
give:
6.34
